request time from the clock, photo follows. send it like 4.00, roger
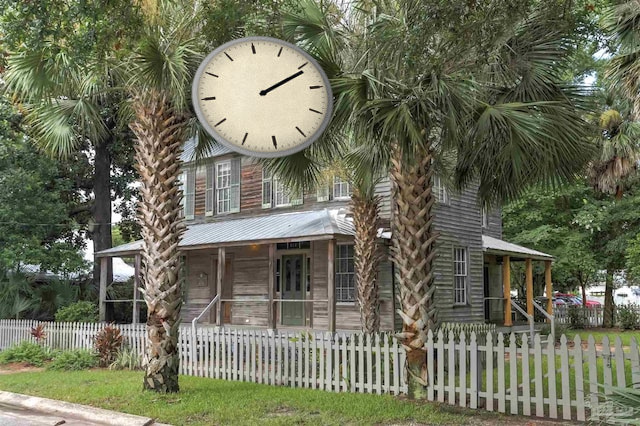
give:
2.11
